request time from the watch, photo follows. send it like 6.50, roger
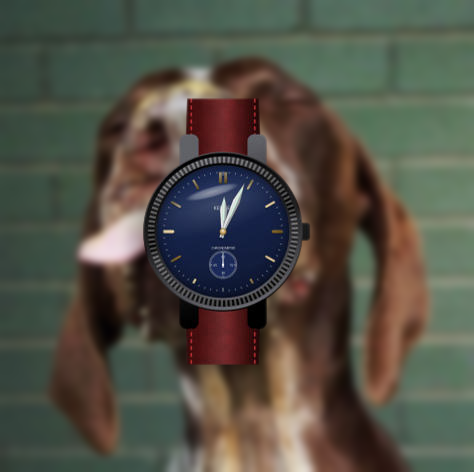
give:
12.04
